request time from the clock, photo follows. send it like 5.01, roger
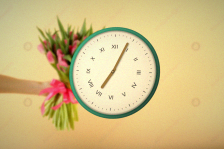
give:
7.04
